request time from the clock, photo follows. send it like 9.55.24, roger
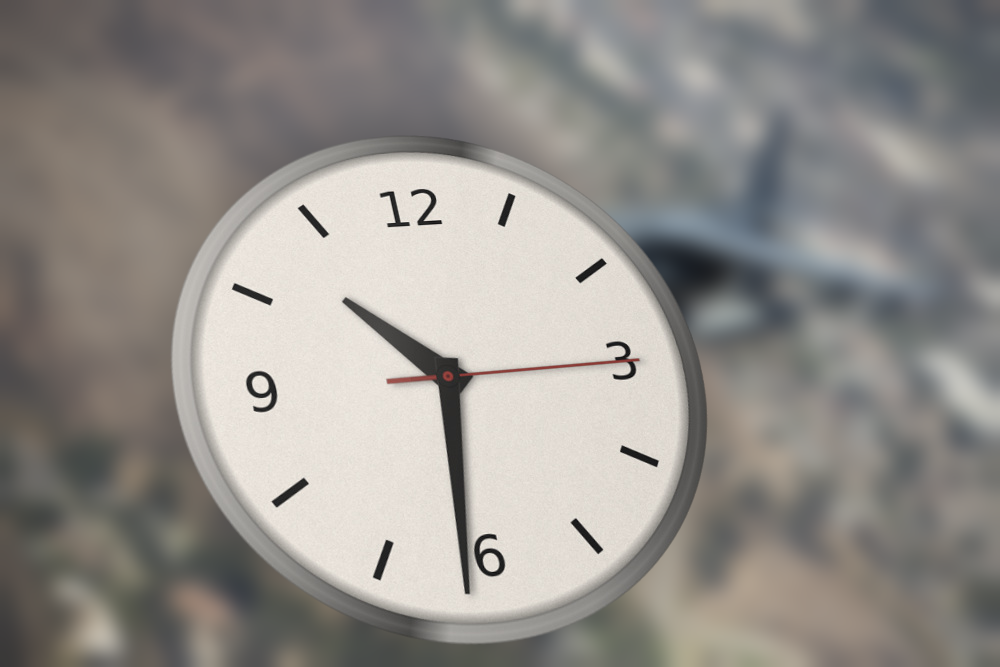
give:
10.31.15
